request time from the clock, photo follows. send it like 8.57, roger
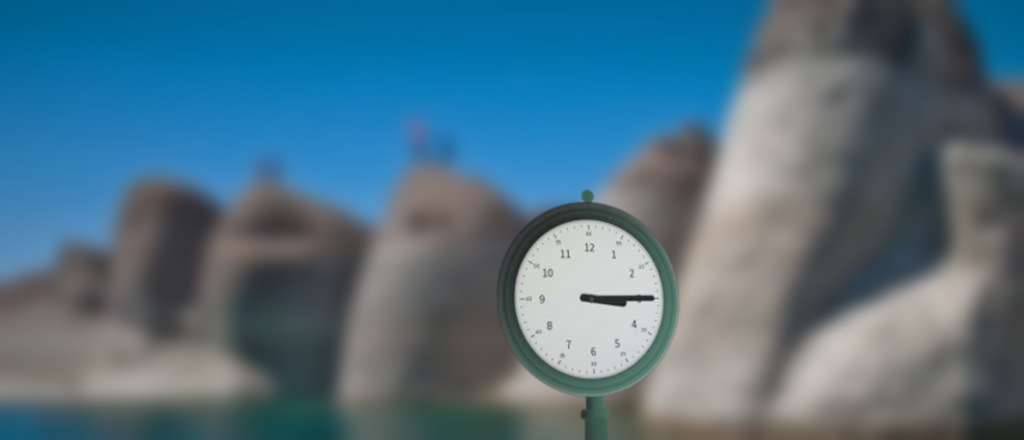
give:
3.15
